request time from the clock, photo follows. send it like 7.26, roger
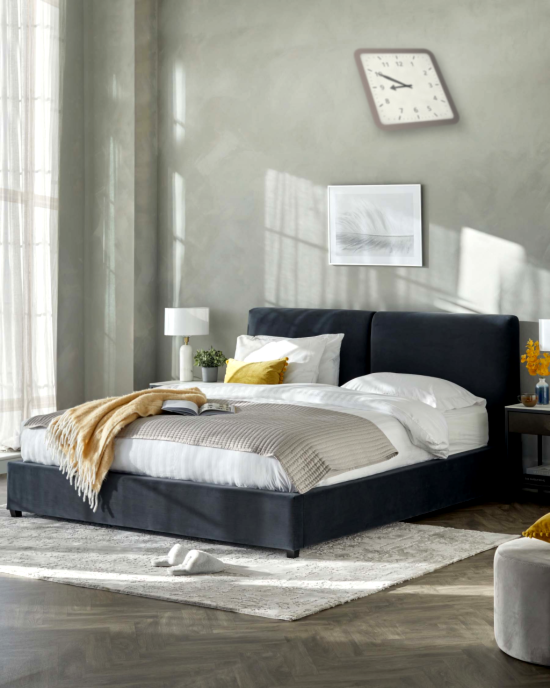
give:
8.50
